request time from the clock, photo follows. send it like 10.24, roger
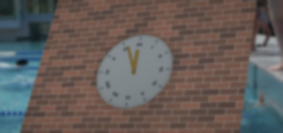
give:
11.56
